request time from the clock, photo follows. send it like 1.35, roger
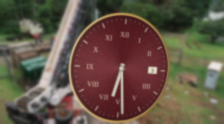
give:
6.29
